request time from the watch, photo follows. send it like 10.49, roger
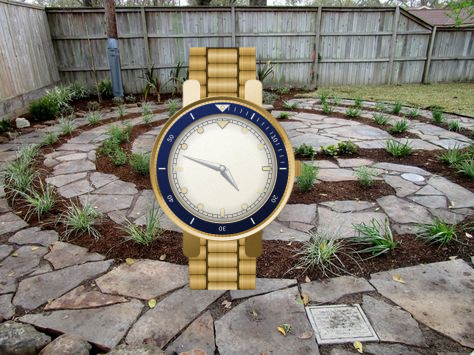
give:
4.48
